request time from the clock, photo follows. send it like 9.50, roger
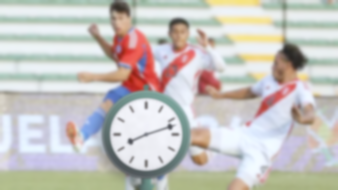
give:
8.12
